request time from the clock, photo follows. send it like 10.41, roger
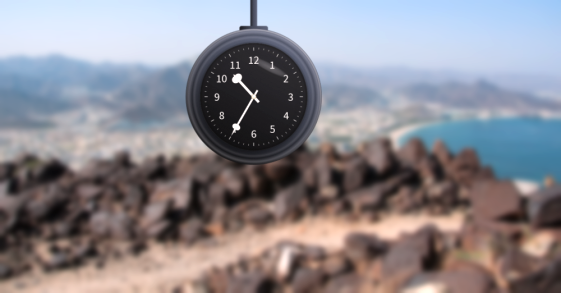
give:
10.35
